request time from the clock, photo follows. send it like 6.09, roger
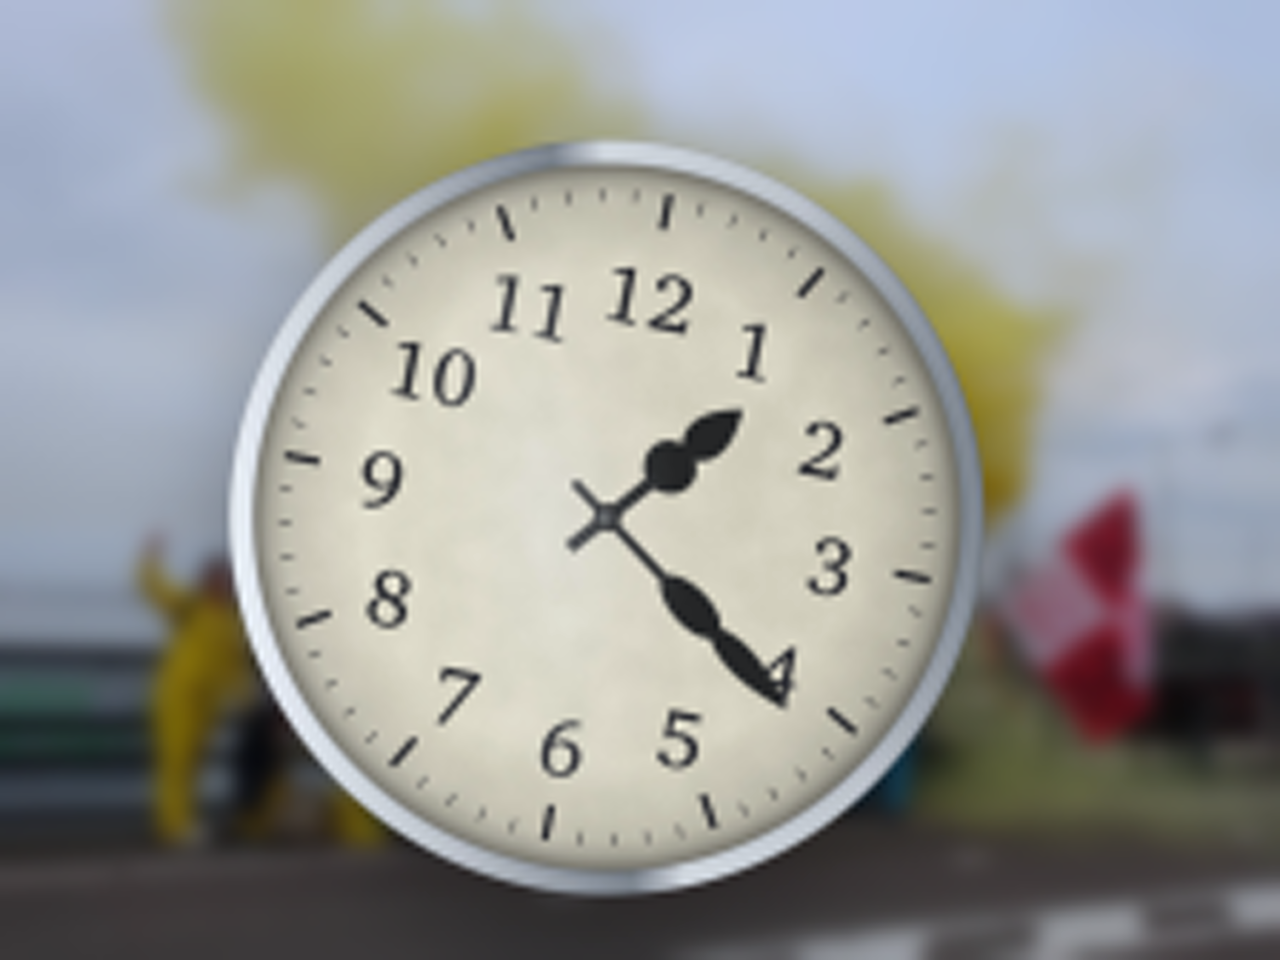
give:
1.21
